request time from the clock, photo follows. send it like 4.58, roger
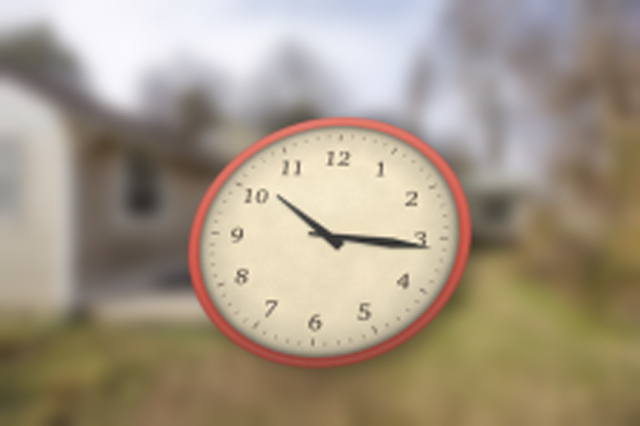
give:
10.16
